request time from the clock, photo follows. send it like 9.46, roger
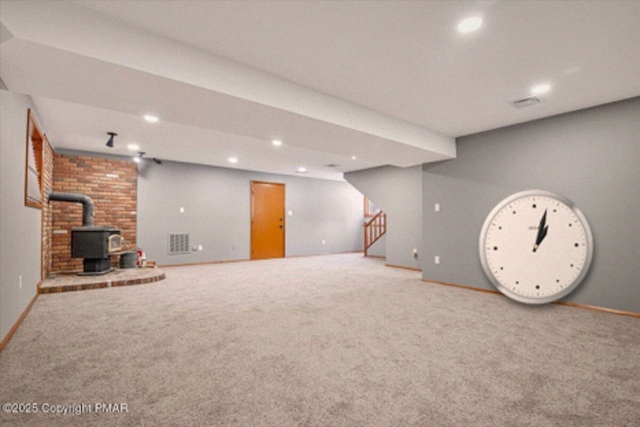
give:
1.03
